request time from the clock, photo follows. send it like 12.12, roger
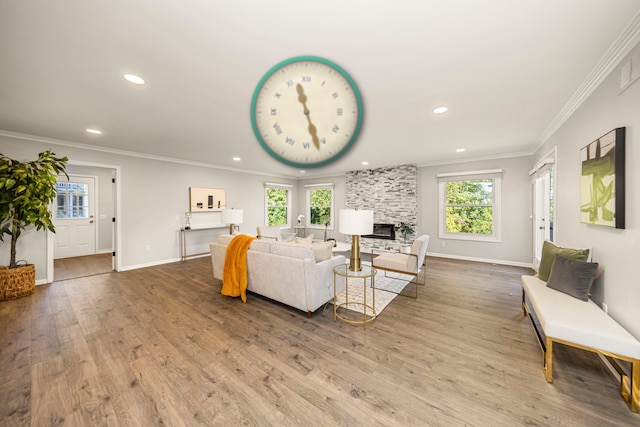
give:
11.27
